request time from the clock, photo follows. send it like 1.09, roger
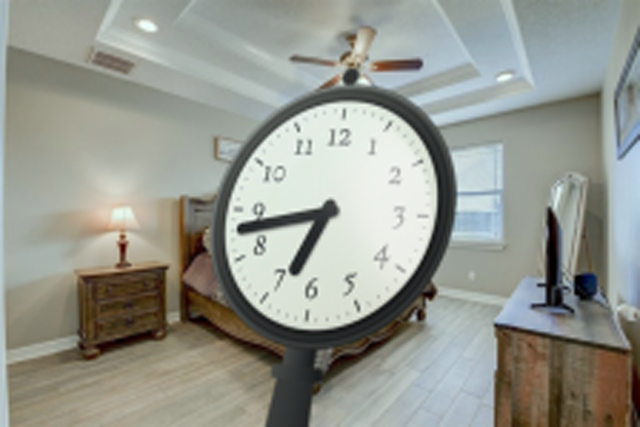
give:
6.43
